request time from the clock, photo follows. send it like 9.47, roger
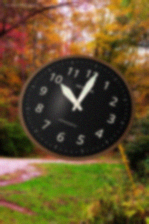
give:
10.01
